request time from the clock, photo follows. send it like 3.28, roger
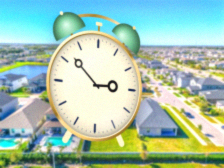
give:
2.52
